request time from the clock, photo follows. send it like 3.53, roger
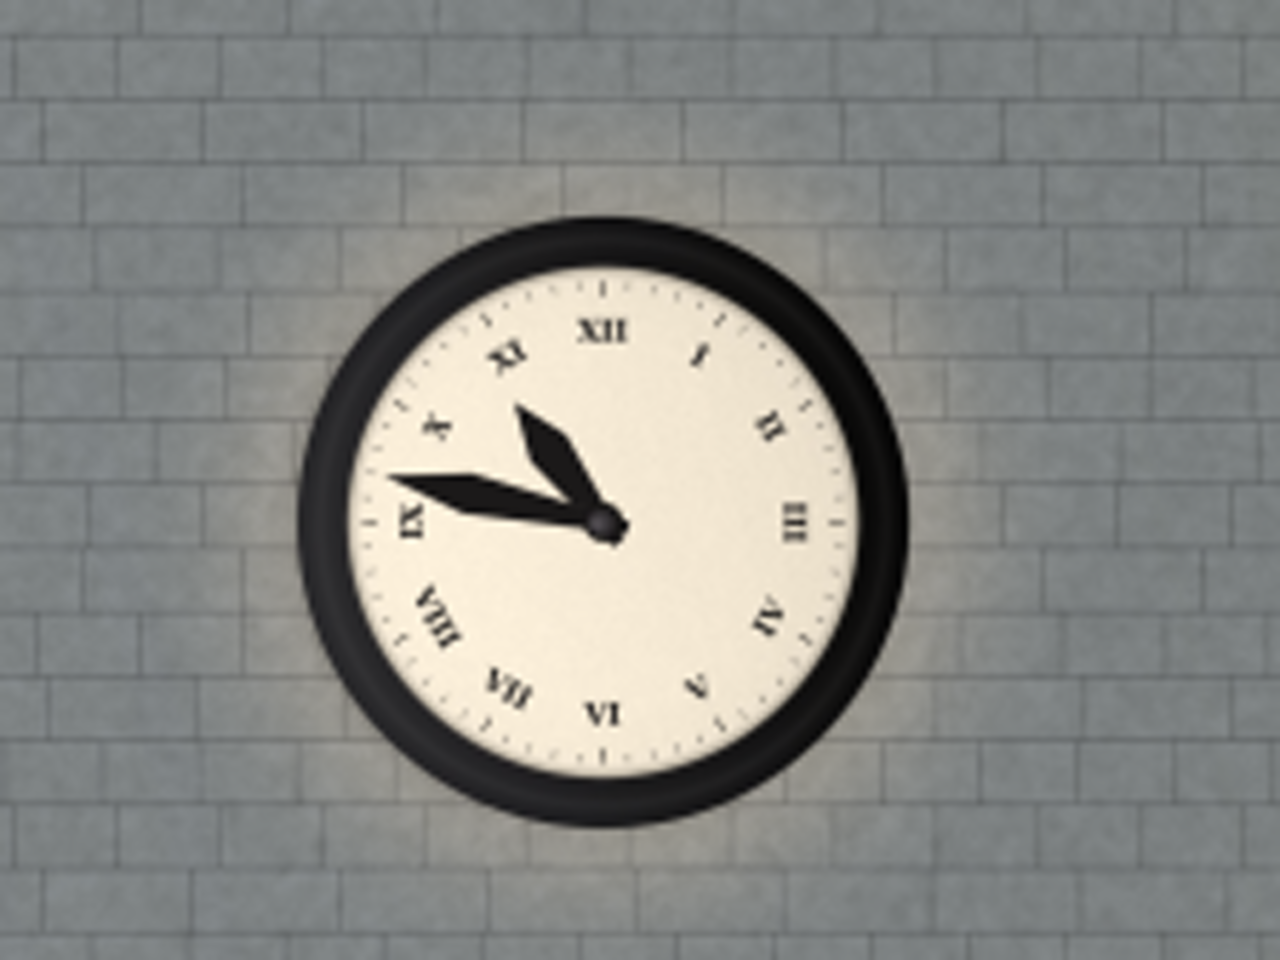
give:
10.47
